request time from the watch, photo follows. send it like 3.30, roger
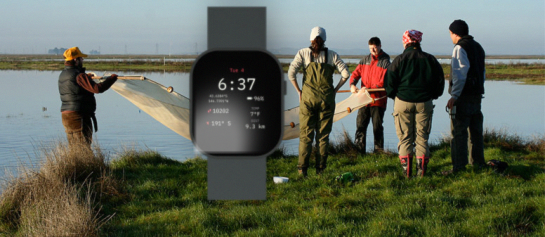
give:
6.37
